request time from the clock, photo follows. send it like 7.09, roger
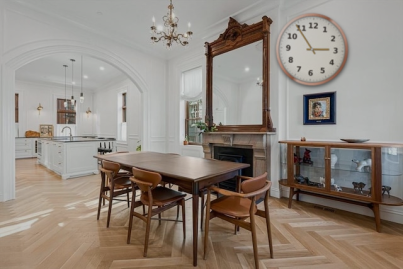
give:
2.54
